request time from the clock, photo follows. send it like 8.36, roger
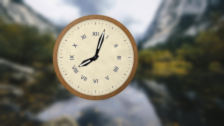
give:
8.03
